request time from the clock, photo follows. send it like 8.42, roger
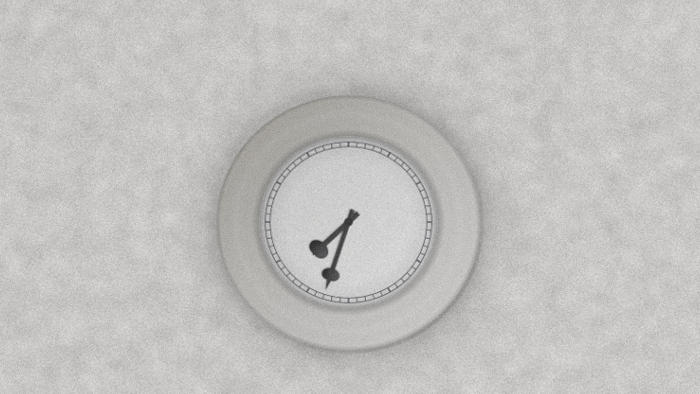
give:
7.33
